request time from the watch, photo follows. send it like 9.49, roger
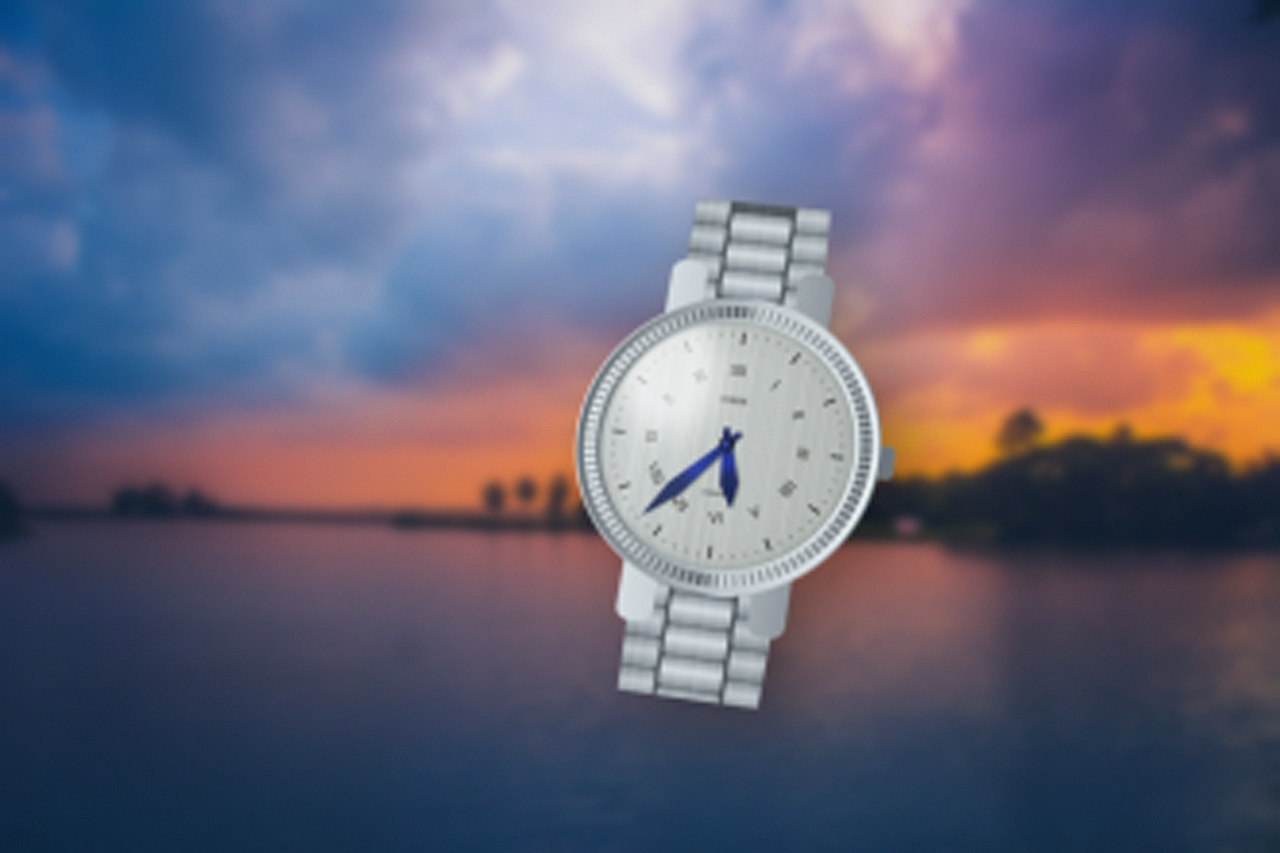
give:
5.37
